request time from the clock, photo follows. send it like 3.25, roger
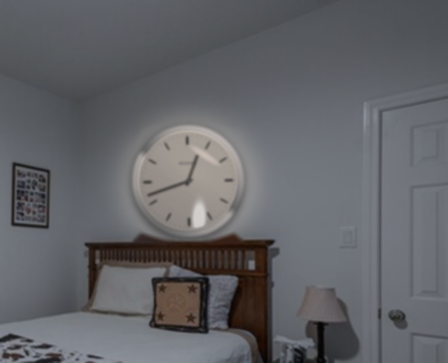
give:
12.42
